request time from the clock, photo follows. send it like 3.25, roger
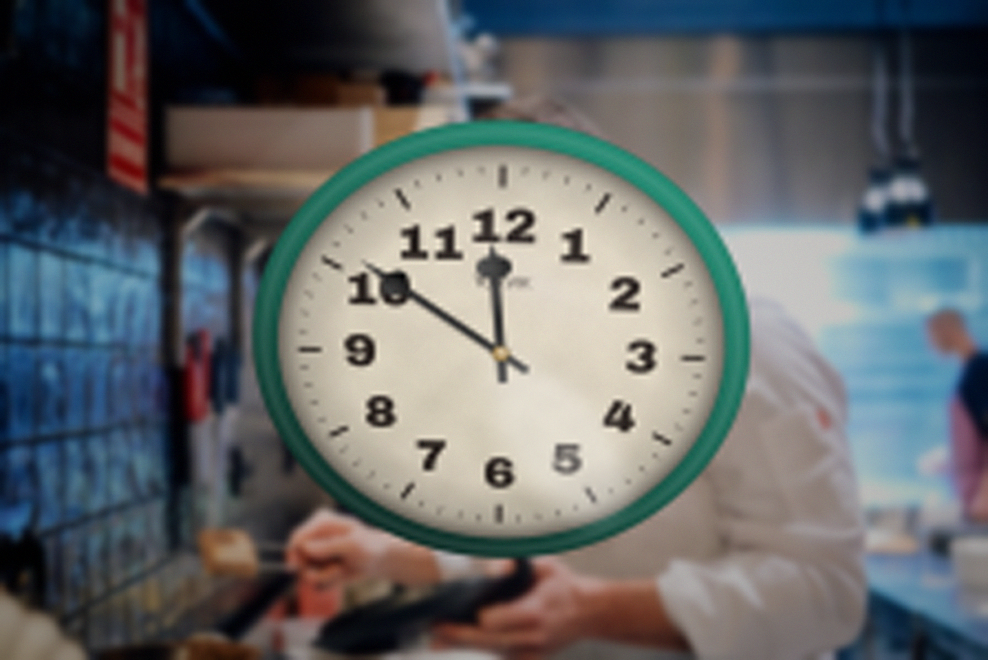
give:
11.51
